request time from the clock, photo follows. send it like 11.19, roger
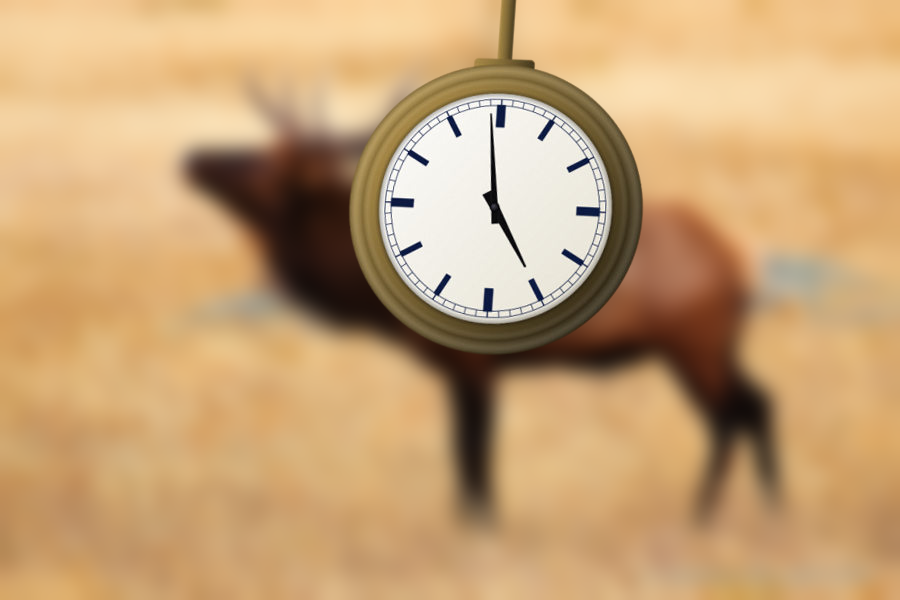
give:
4.59
